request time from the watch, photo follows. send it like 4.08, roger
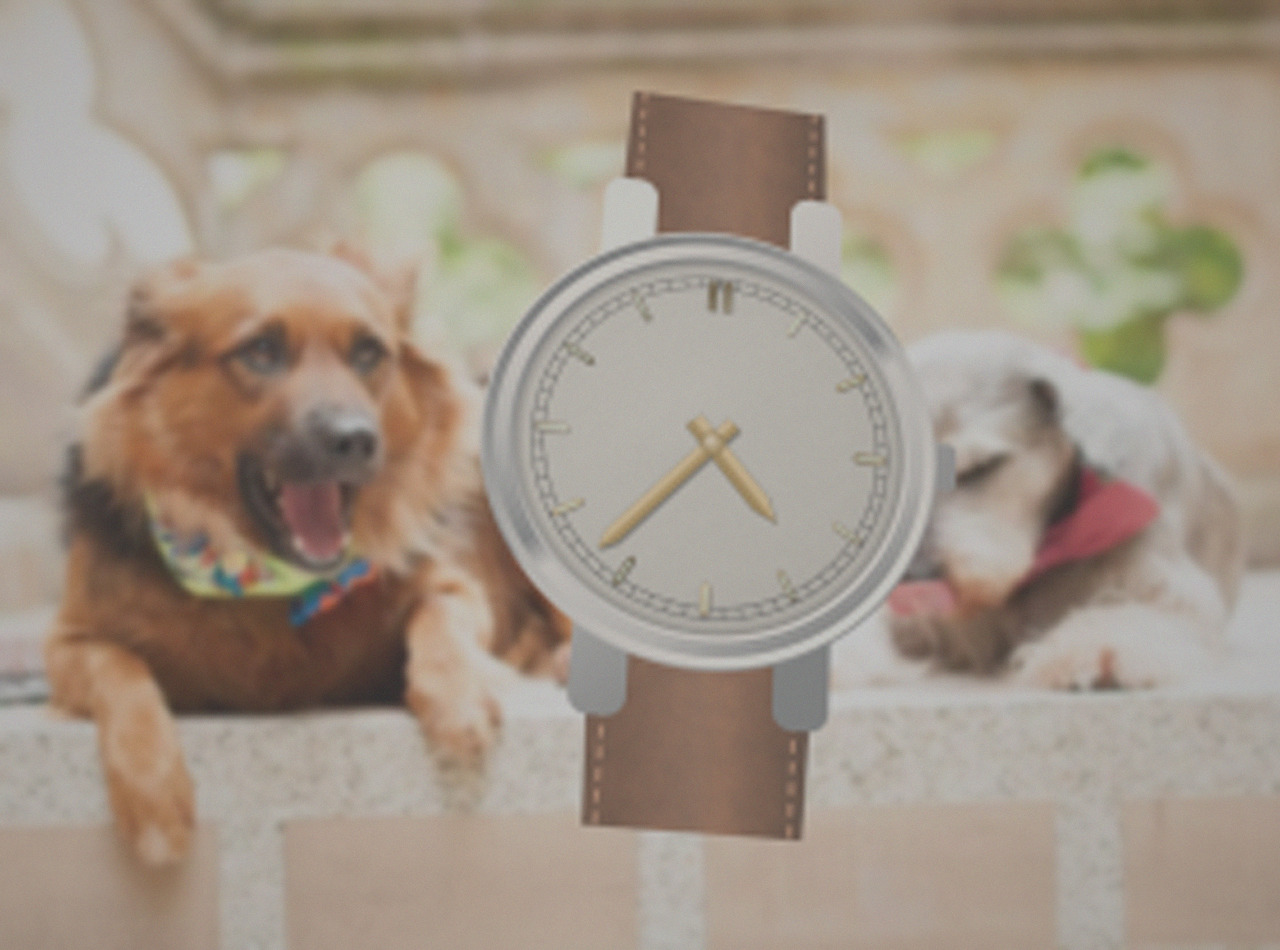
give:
4.37
